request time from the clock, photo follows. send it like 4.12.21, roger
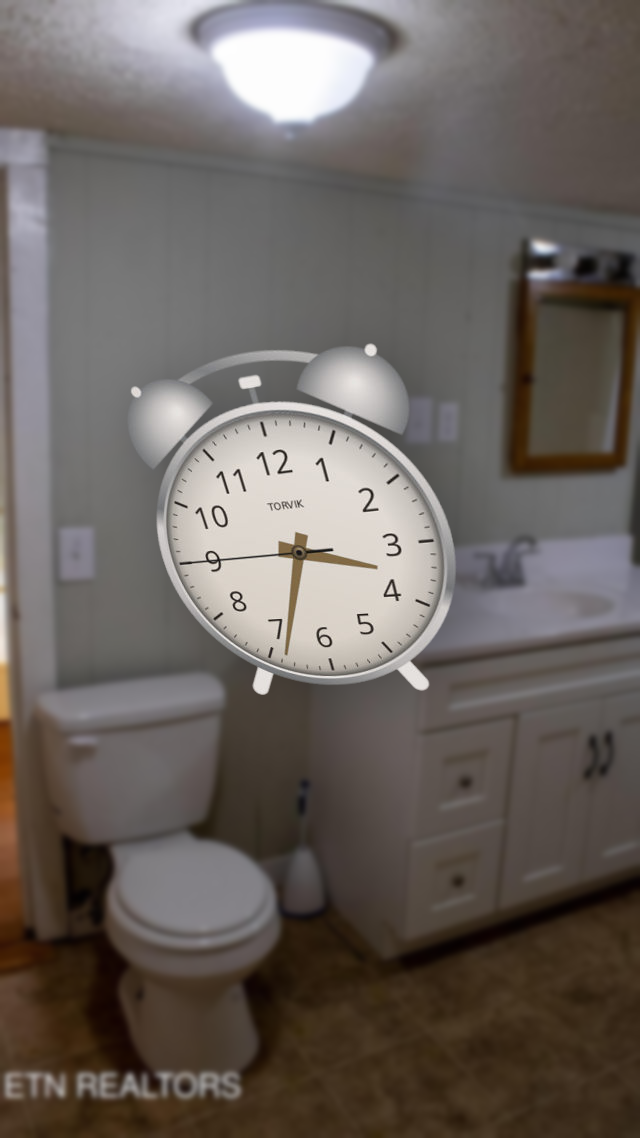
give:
3.33.45
